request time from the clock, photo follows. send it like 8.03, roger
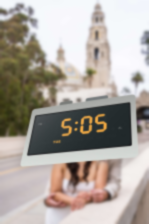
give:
5.05
